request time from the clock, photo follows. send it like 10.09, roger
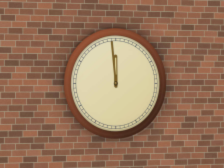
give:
11.59
